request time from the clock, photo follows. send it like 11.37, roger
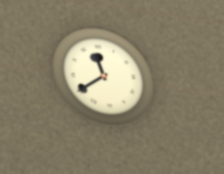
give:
11.40
